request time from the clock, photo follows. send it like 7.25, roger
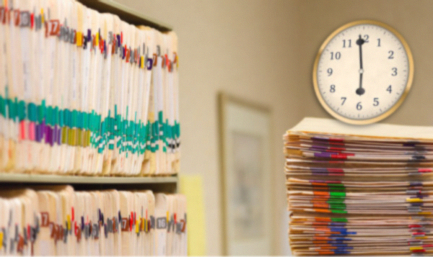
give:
5.59
